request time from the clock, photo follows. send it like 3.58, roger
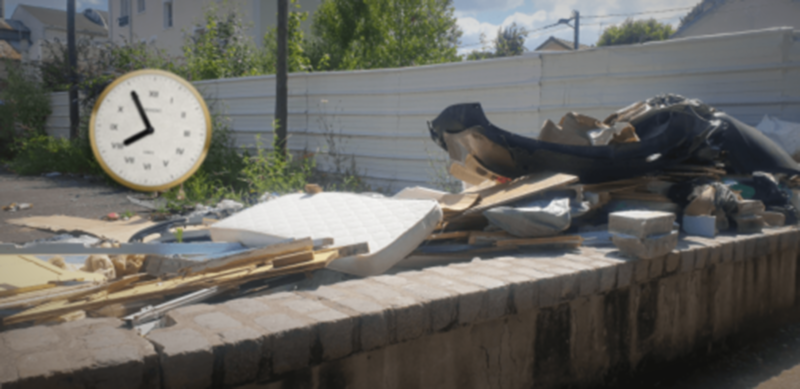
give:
7.55
